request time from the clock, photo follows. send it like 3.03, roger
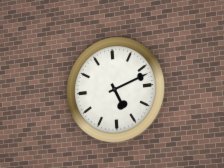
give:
5.12
